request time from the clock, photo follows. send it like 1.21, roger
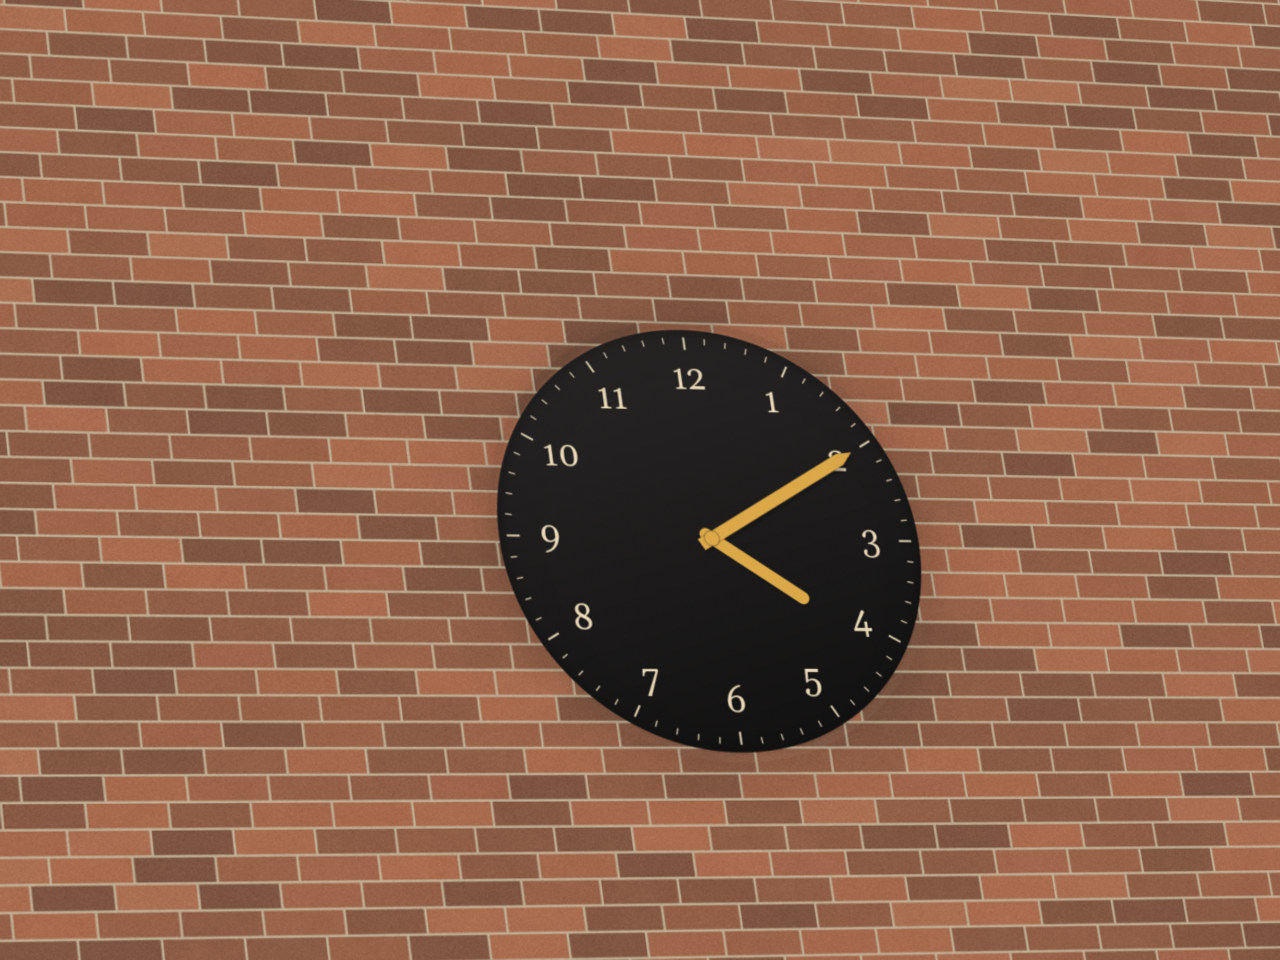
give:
4.10
